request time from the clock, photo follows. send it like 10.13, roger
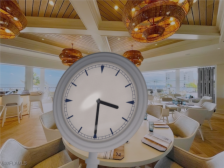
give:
3.30
